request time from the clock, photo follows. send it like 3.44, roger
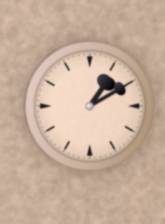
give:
1.10
